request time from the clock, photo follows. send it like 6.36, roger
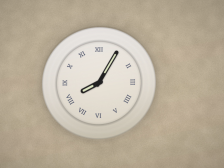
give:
8.05
